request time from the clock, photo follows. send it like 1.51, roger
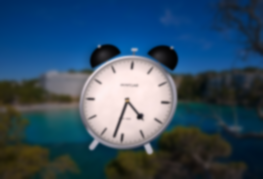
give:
4.32
